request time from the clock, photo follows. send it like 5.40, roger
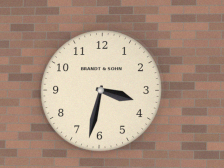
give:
3.32
